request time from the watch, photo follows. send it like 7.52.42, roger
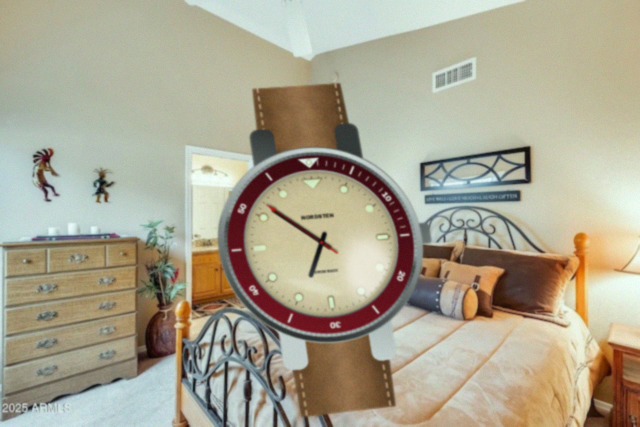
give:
6.51.52
